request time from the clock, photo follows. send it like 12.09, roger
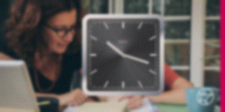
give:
10.18
